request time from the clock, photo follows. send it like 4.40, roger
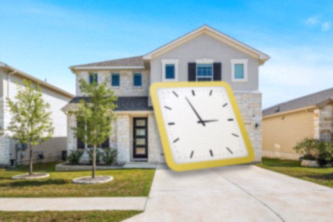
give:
2.57
